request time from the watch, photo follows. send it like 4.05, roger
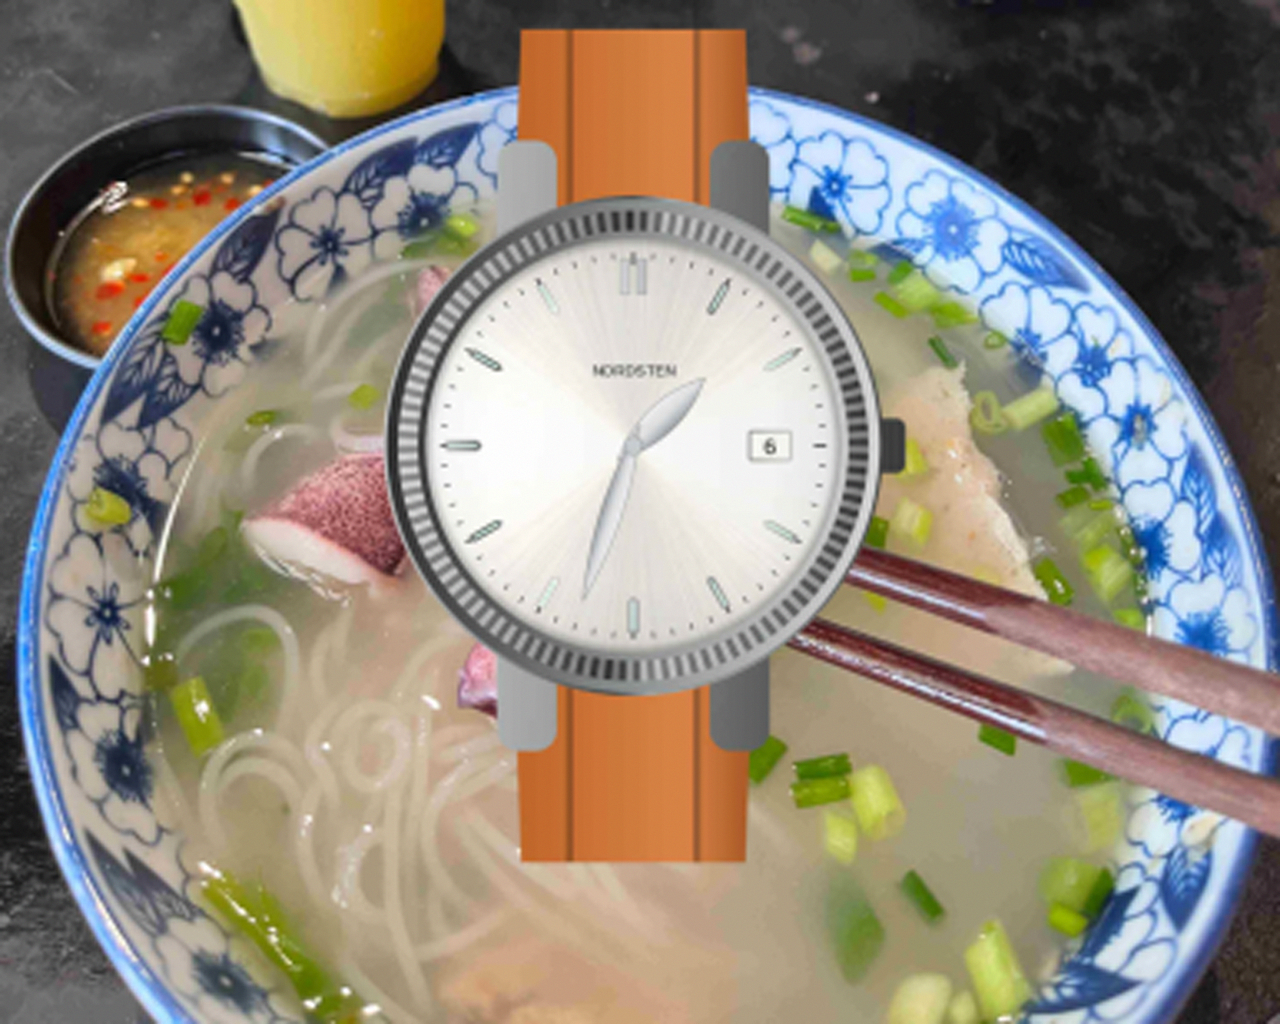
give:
1.33
